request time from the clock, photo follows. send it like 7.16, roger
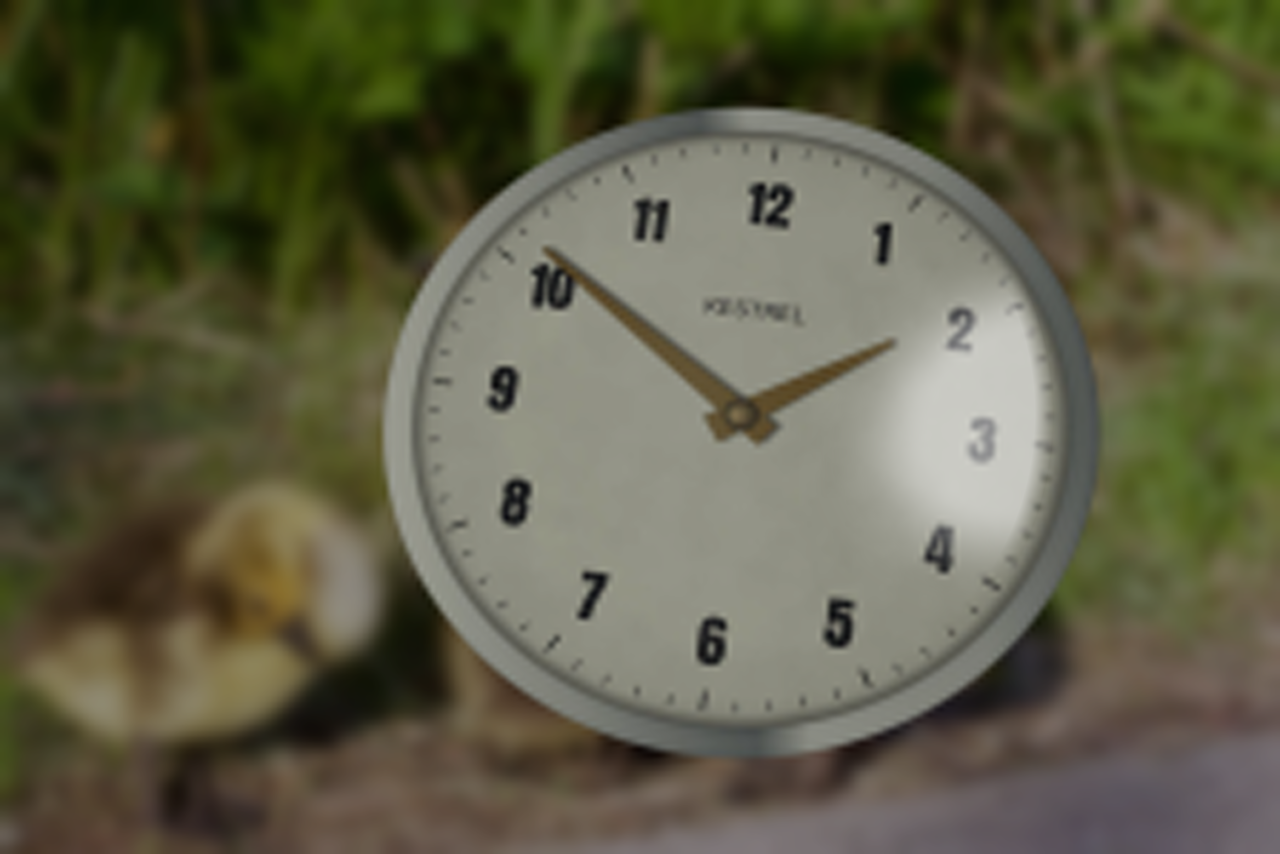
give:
1.51
